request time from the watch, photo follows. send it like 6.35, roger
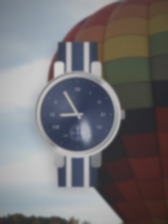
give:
8.55
